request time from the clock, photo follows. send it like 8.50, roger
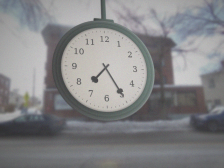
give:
7.25
